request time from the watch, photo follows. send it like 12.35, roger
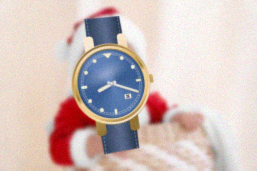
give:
8.19
